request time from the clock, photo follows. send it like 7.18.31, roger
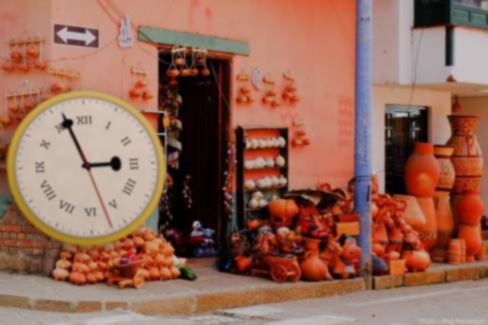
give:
2.56.27
